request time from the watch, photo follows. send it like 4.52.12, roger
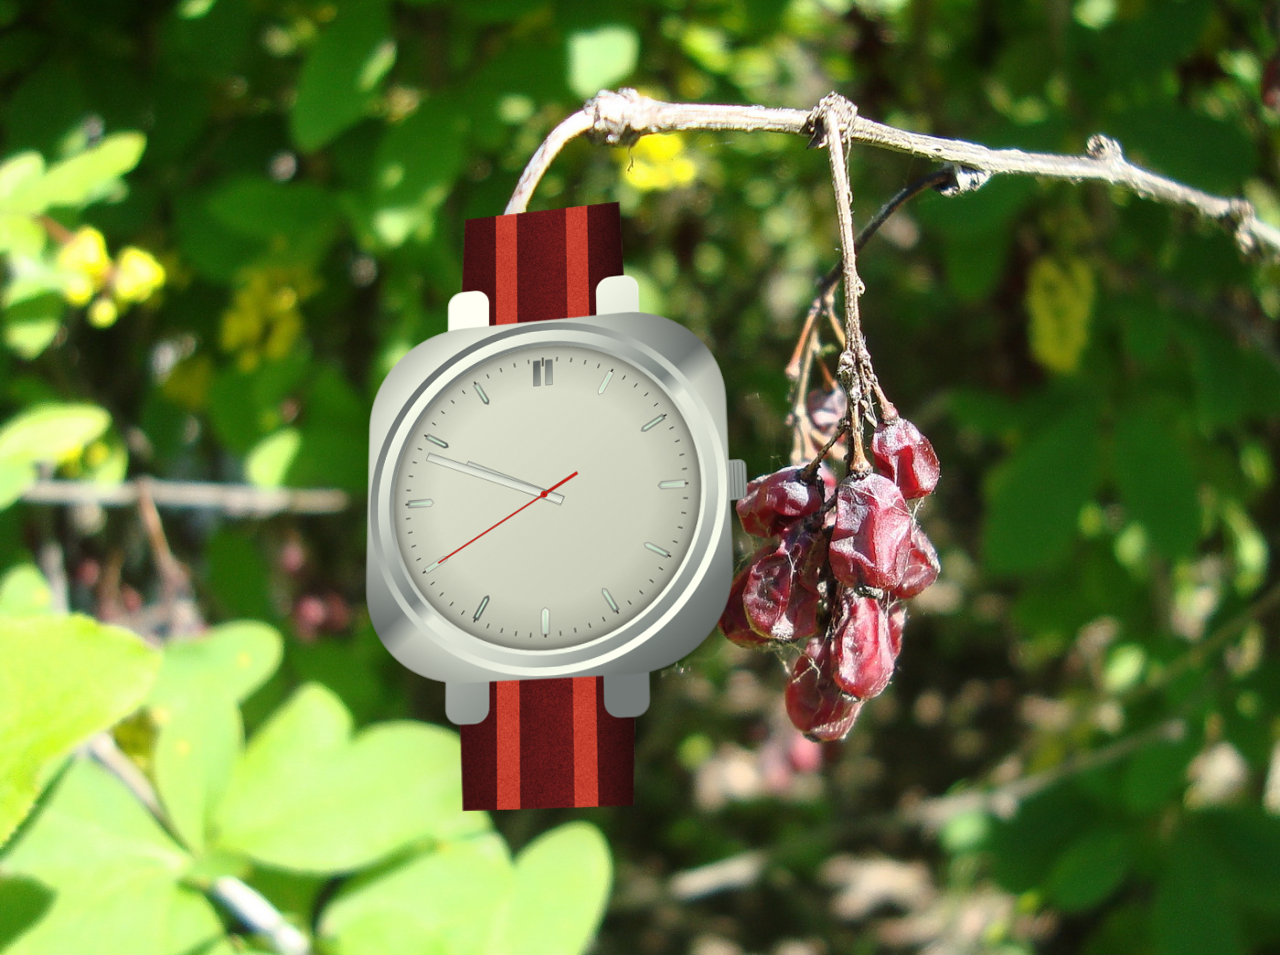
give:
9.48.40
